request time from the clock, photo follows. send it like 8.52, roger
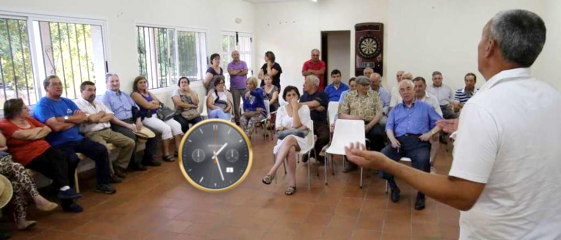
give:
1.27
